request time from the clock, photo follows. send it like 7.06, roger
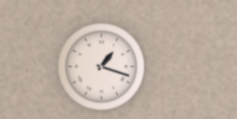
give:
1.18
